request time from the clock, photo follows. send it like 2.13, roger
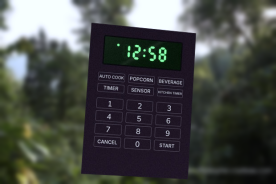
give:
12.58
